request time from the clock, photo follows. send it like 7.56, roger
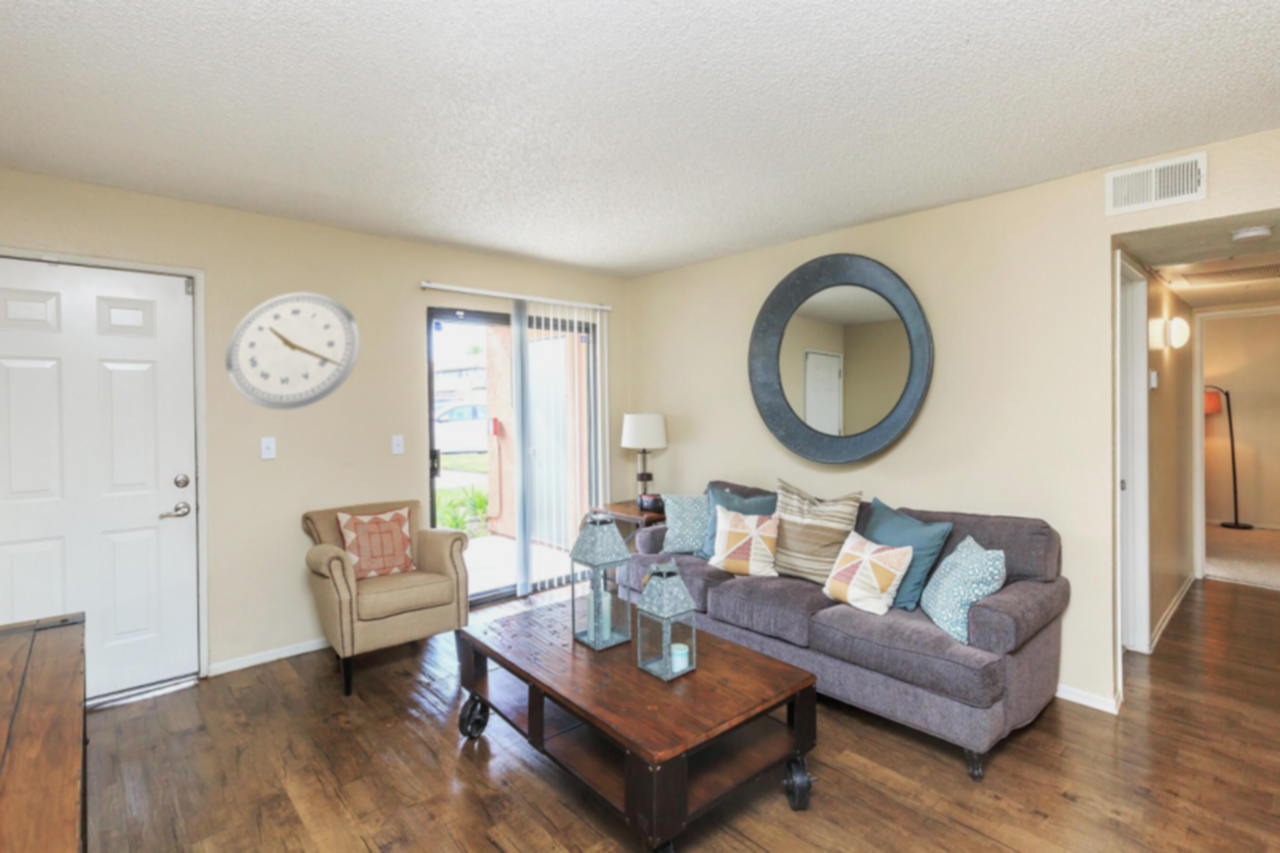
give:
10.19
